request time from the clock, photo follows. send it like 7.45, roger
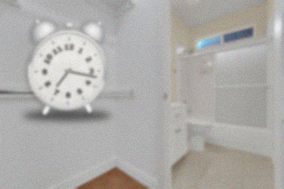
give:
7.17
